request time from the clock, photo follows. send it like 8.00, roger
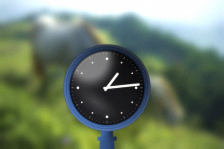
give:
1.14
